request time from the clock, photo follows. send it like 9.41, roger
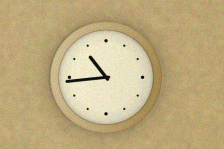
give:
10.44
